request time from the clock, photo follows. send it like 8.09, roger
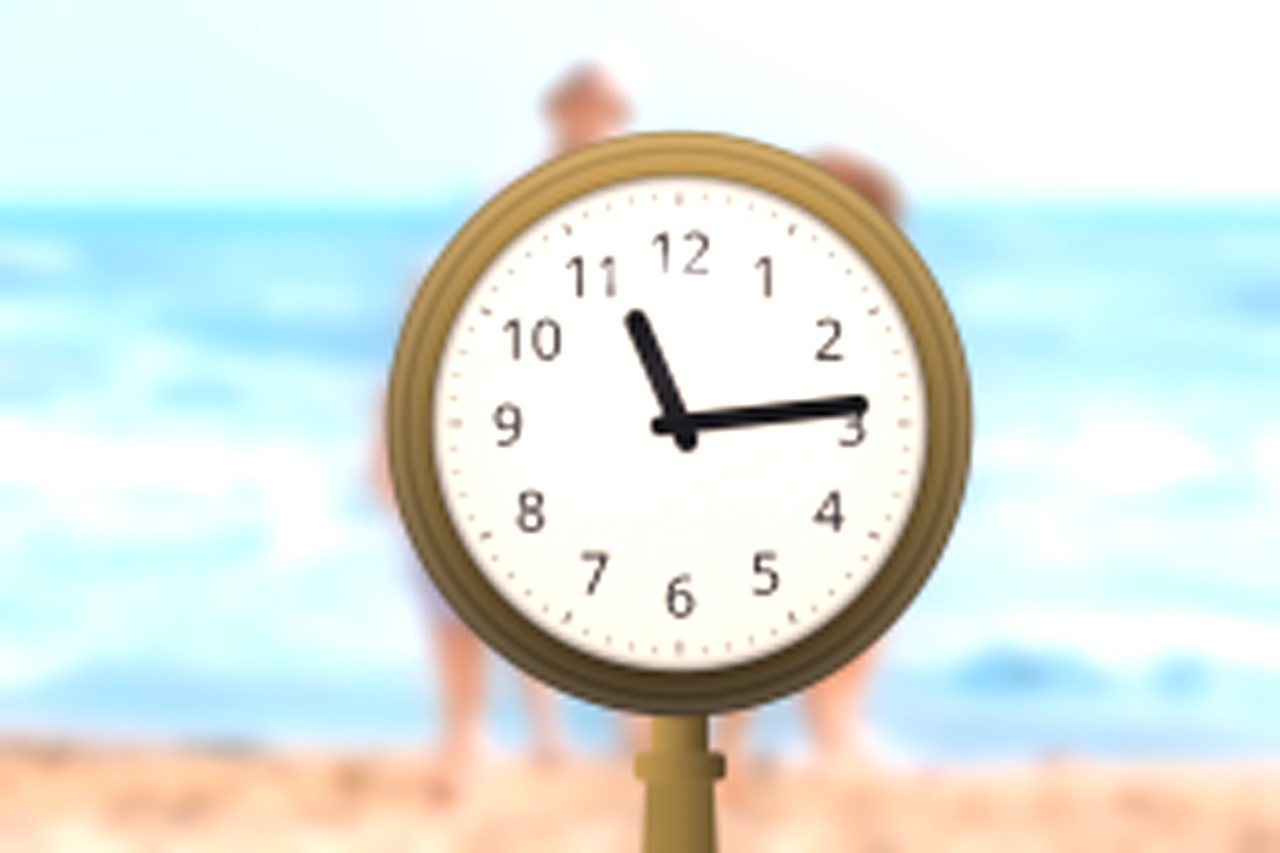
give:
11.14
